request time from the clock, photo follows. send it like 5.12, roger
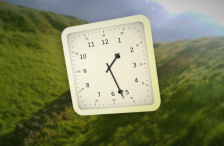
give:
1.27
